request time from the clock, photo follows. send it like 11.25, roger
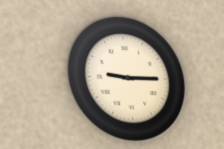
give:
9.15
